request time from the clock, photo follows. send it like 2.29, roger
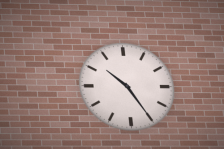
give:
10.25
